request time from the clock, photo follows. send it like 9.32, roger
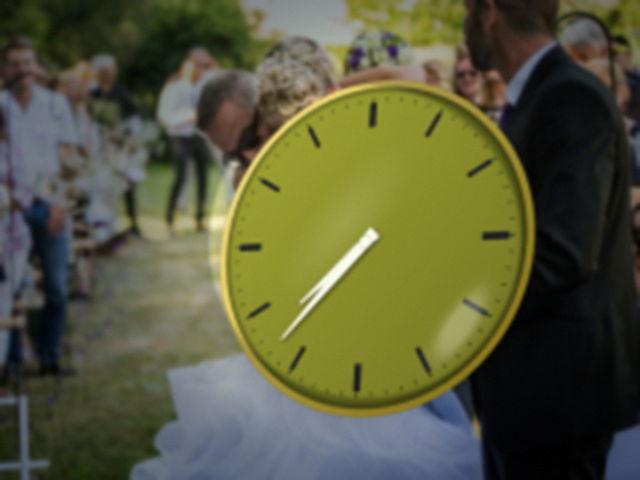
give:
7.37
